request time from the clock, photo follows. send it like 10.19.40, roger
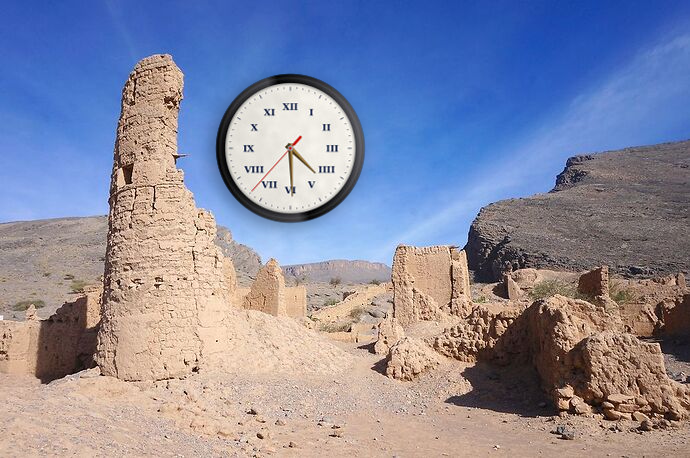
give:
4.29.37
